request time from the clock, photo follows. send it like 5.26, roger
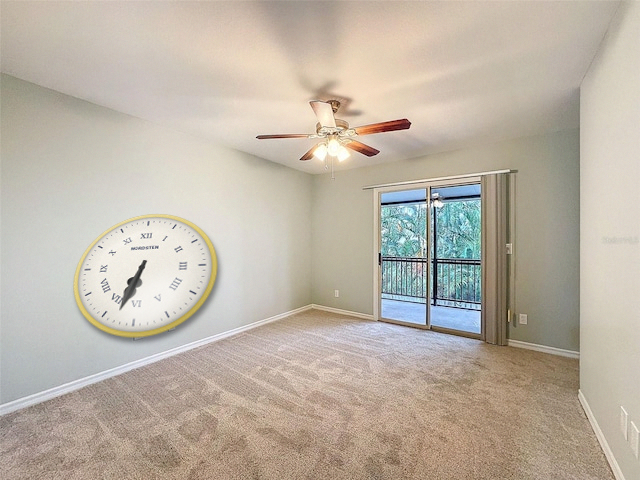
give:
6.33
